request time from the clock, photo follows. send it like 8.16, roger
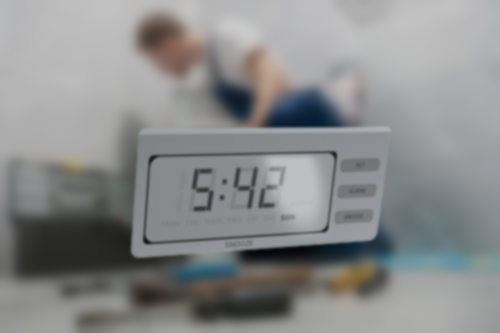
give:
5.42
